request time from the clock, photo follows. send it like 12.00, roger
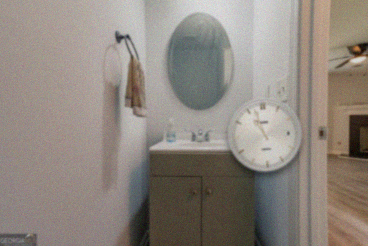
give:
10.57
